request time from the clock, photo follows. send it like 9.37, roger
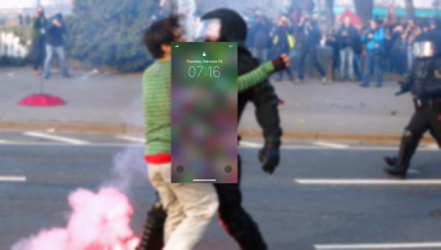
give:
7.16
